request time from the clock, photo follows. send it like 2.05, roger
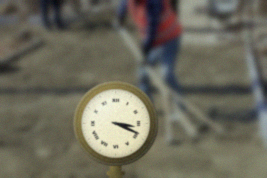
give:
3.19
